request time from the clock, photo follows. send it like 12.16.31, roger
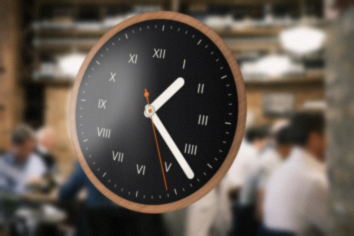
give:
1.22.26
